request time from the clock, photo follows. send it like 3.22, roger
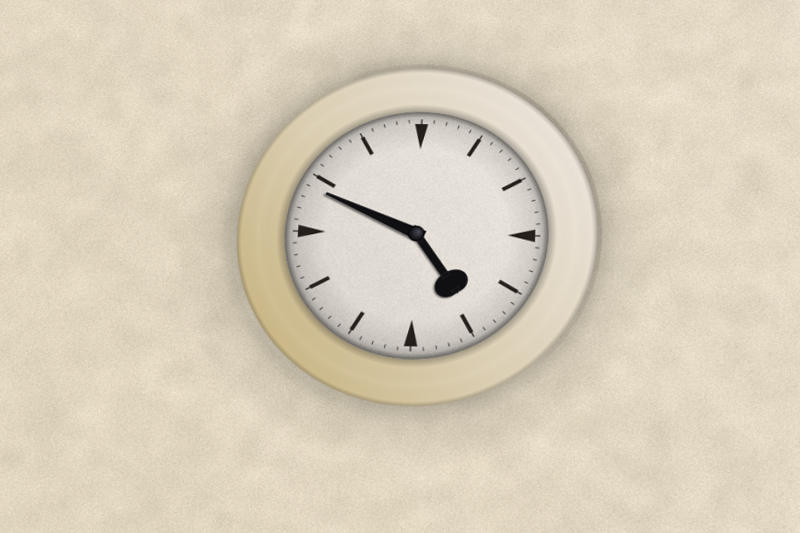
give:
4.49
